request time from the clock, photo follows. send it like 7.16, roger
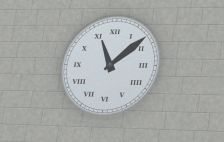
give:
11.08
